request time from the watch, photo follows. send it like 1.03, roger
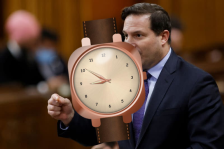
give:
8.51
